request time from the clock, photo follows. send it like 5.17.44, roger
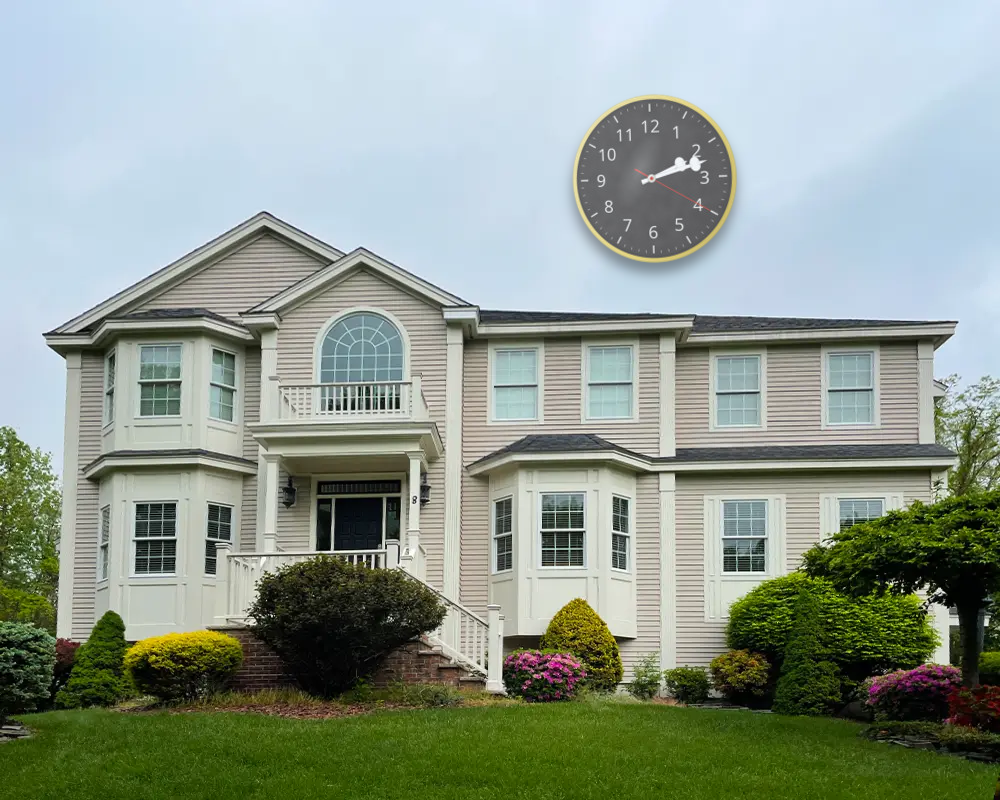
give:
2.12.20
